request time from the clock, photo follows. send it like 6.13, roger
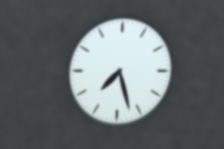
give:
7.27
